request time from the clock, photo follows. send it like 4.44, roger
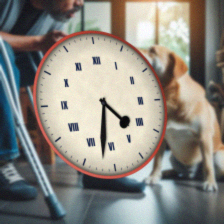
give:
4.32
